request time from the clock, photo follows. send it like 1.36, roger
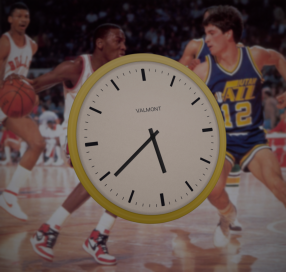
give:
5.39
